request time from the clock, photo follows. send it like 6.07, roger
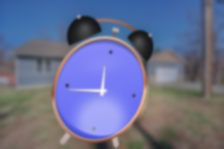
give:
11.44
